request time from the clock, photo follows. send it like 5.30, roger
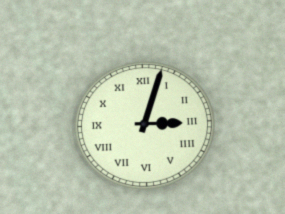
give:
3.03
